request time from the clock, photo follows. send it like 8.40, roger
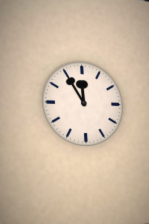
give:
11.55
